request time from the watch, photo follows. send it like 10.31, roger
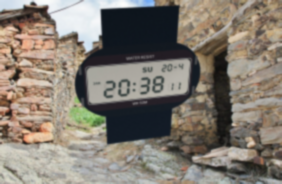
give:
20.38
